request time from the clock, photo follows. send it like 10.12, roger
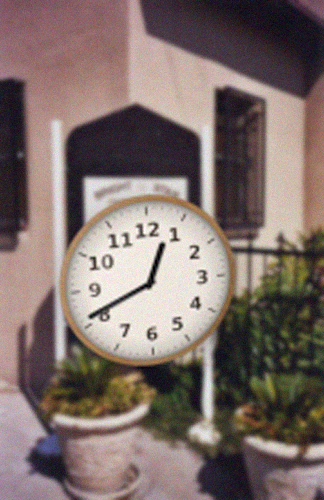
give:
12.41
